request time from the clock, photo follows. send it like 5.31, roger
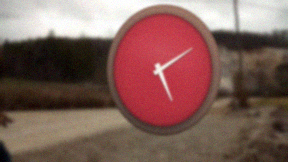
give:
5.10
